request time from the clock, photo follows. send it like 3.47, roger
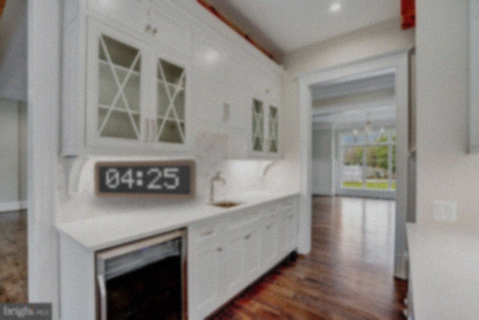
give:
4.25
